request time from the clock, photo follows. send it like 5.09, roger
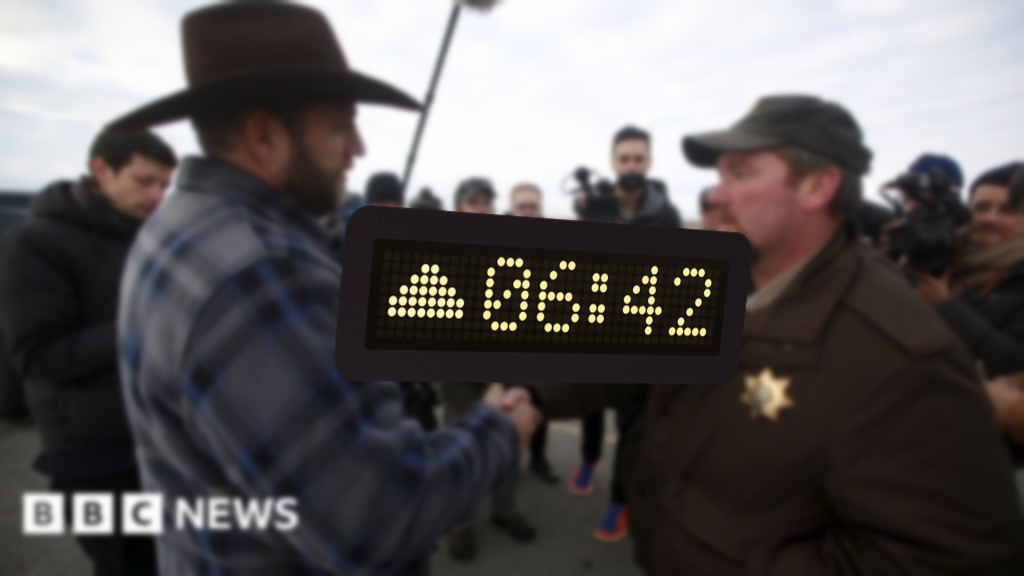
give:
6.42
